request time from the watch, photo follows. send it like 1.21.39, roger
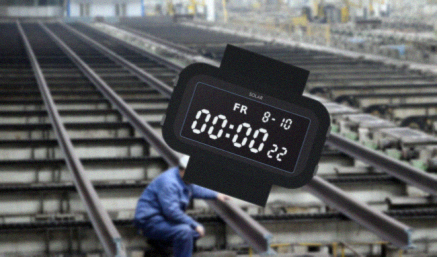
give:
0.00.22
